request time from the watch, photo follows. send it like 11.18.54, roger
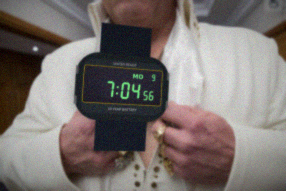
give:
7.04.56
